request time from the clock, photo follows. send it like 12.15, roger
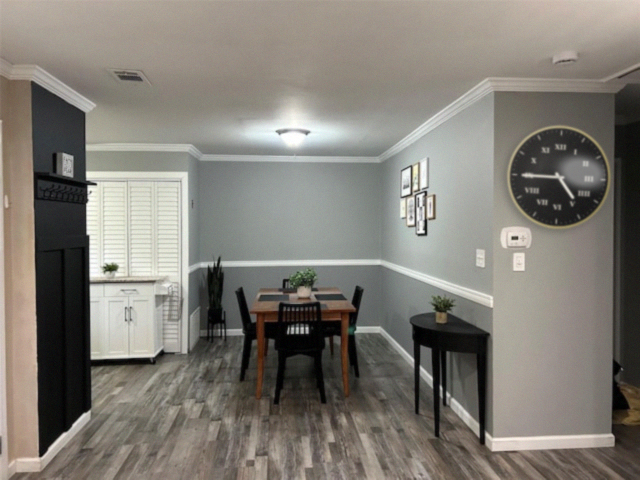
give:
4.45
